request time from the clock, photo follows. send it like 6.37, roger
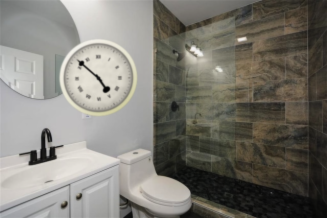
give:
4.52
